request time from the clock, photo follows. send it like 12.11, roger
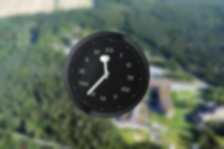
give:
11.36
